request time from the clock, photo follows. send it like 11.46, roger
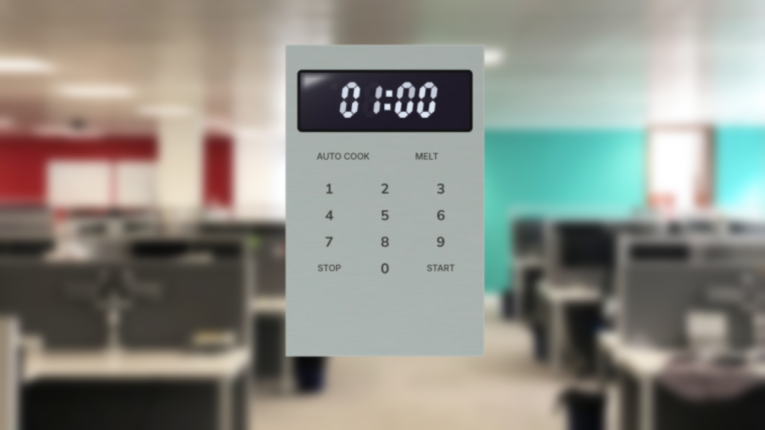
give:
1.00
